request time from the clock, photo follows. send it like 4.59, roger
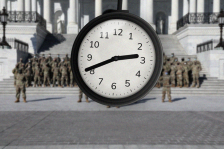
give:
2.41
